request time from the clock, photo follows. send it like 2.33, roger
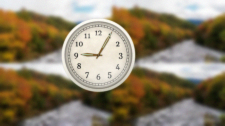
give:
9.05
